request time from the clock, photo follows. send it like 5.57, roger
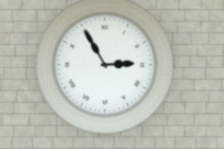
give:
2.55
